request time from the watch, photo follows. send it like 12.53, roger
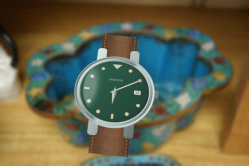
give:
6.10
